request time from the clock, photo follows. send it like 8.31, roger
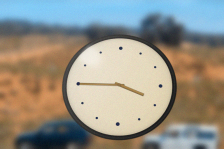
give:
3.45
